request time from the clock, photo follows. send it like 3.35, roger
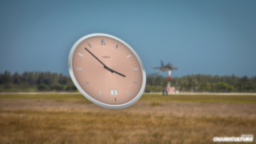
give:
3.53
